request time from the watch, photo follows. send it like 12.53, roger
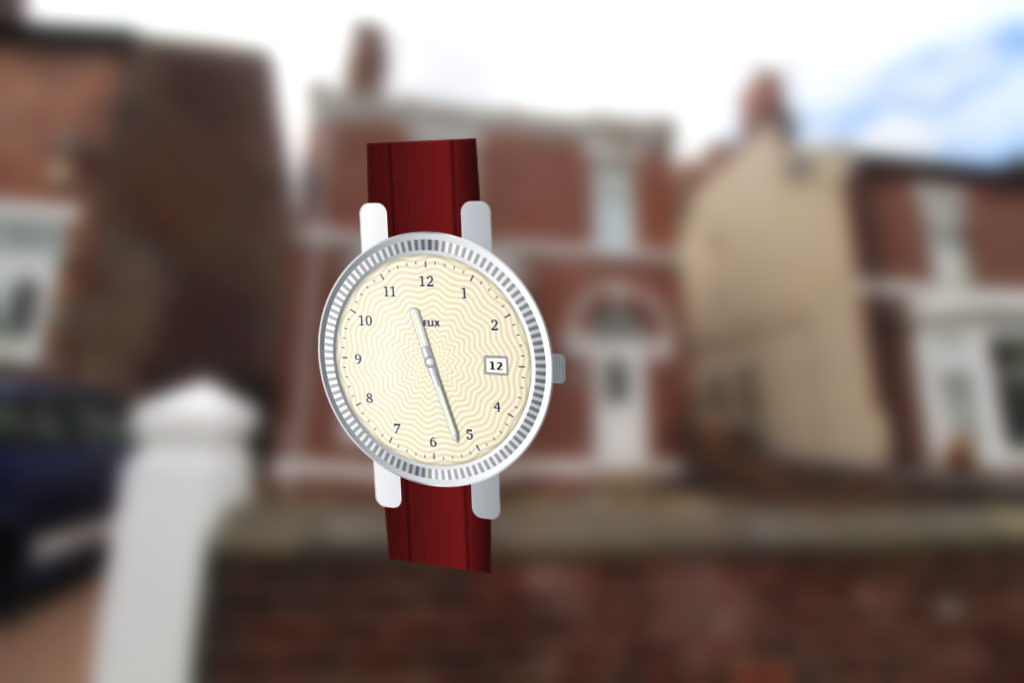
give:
11.27
